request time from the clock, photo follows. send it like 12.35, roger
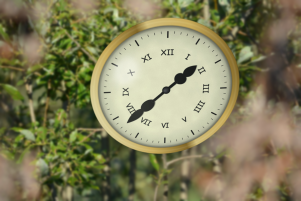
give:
1.38
